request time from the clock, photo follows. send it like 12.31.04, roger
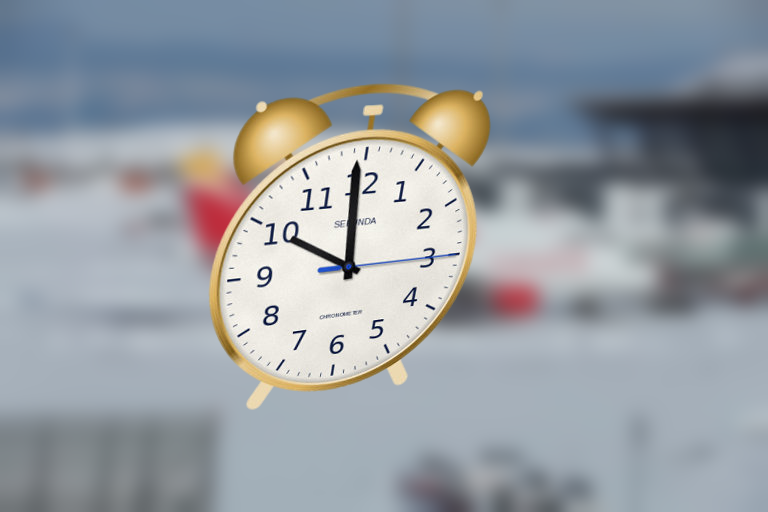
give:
9.59.15
